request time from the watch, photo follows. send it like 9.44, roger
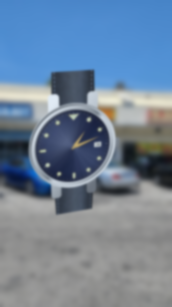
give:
1.12
